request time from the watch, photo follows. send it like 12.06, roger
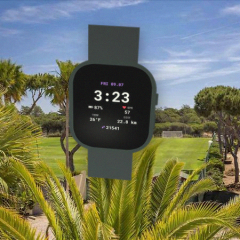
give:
3.23
